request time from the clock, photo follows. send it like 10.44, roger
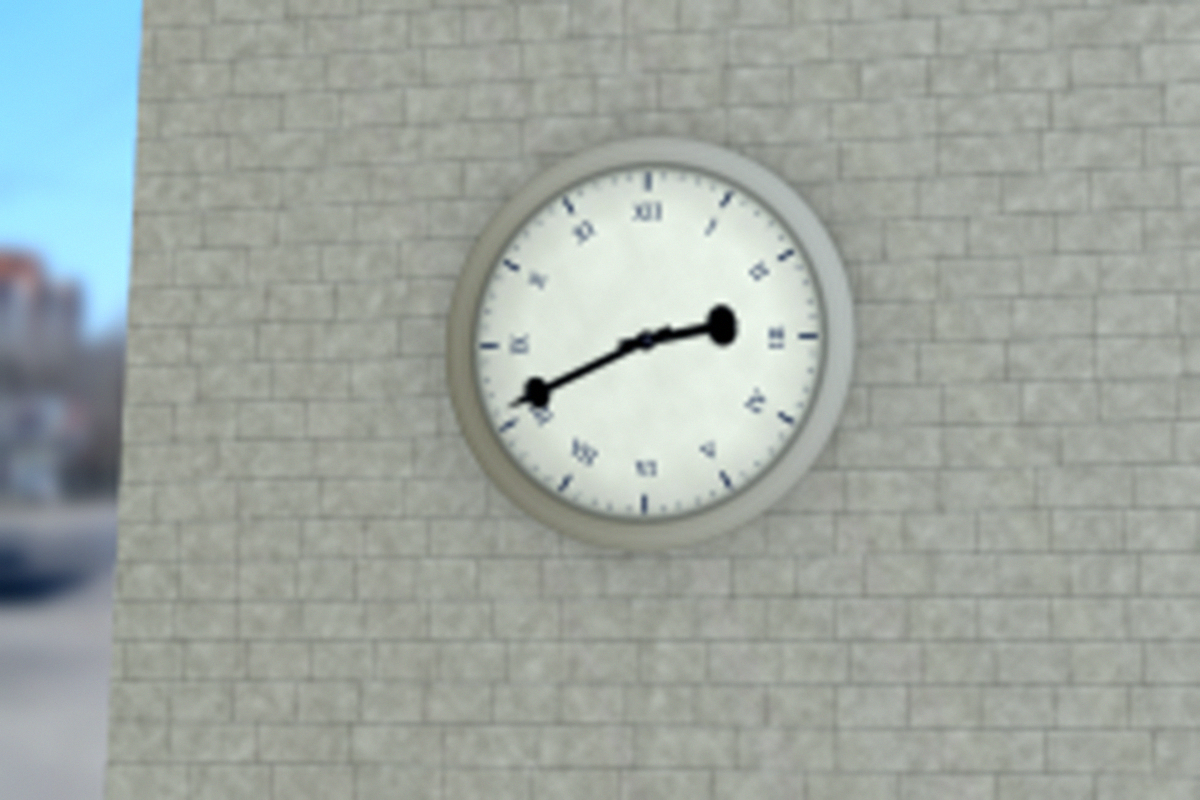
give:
2.41
